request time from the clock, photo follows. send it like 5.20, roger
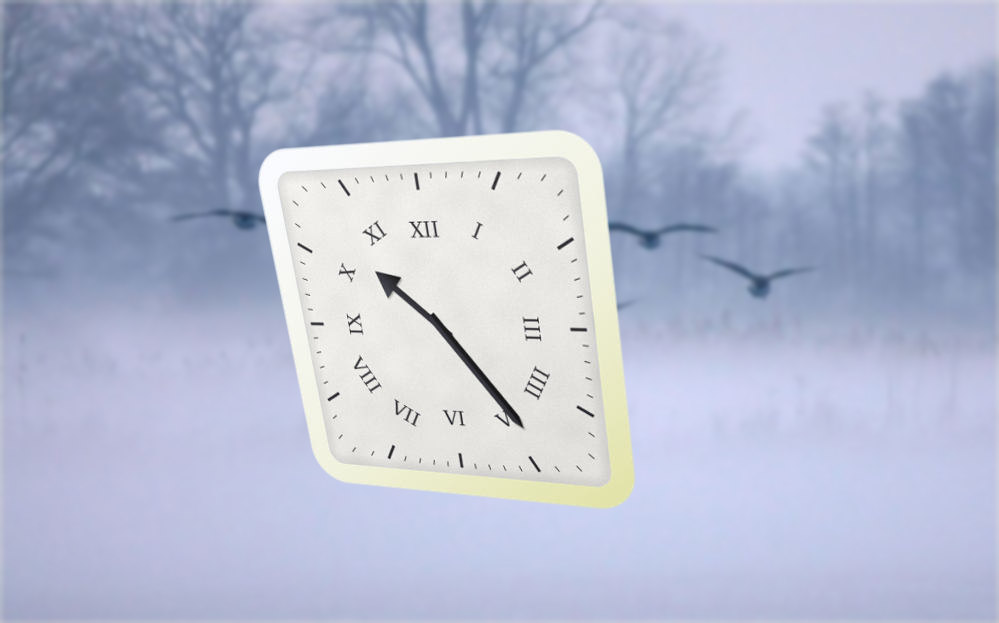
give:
10.24
